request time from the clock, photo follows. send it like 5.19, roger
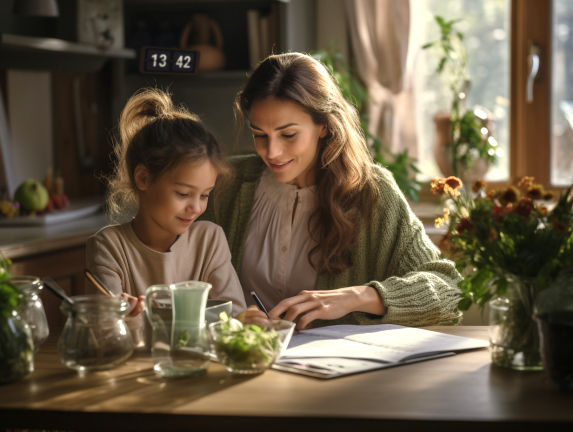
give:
13.42
